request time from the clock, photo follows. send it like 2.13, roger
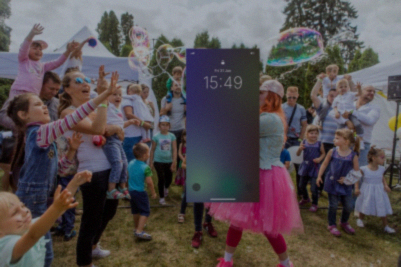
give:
15.49
